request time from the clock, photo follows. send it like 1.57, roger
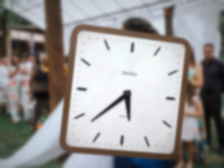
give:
5.38
